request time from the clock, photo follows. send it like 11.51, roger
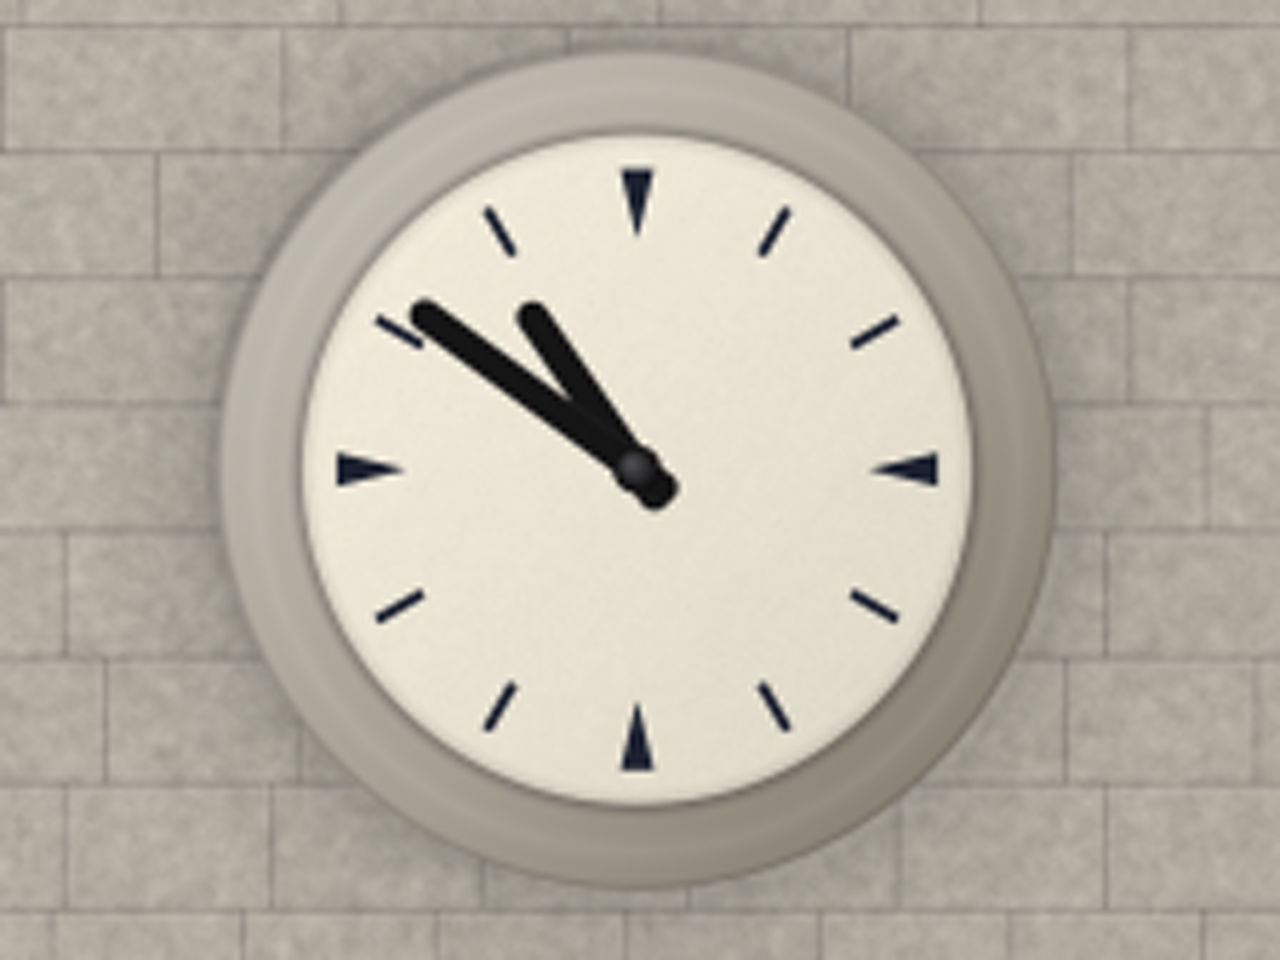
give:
10.51
